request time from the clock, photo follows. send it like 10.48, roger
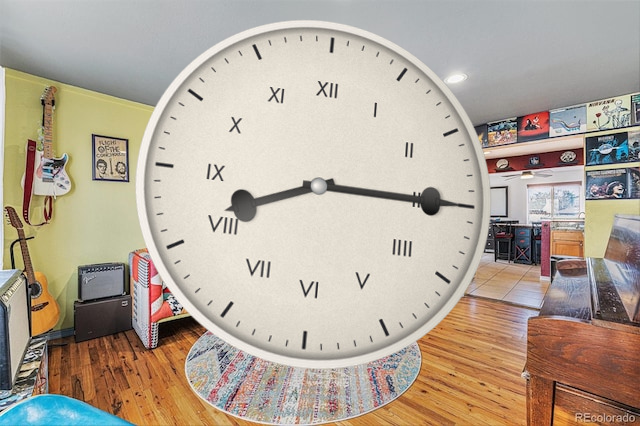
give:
8.15
